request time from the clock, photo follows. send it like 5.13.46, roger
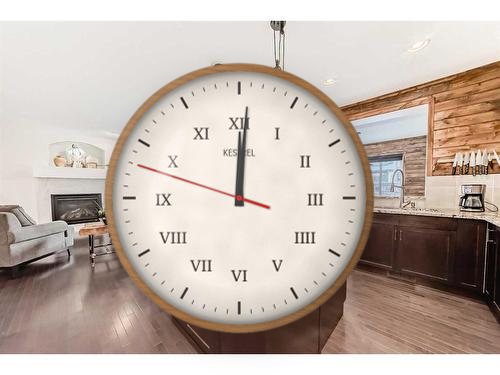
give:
12.00.48
